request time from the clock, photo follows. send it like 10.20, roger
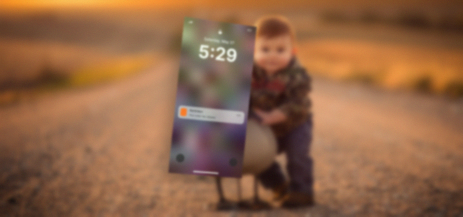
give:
5.29
